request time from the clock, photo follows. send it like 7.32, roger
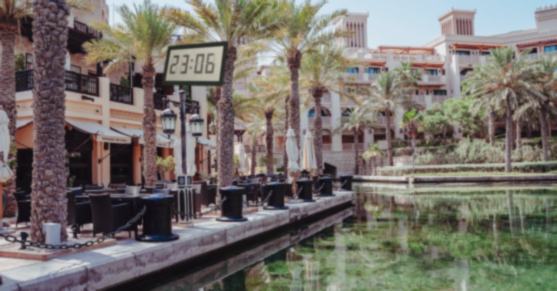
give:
23.06
